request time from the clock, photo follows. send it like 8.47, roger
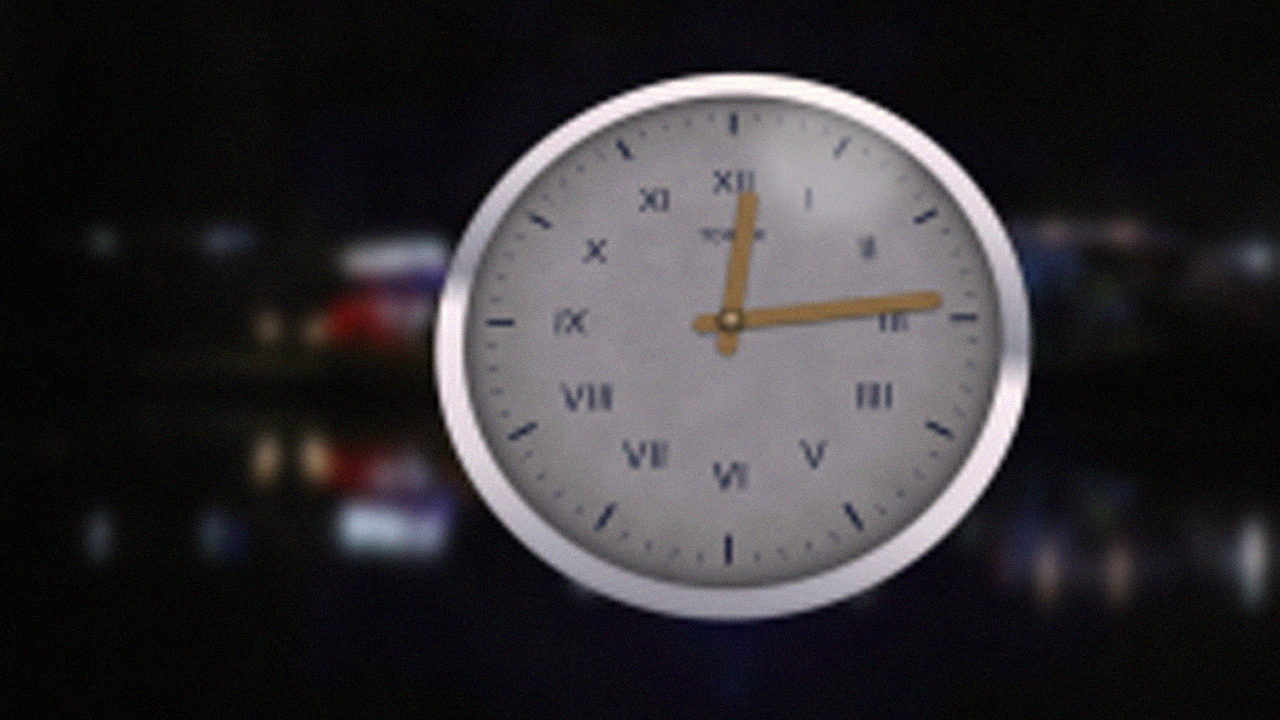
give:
12.14
